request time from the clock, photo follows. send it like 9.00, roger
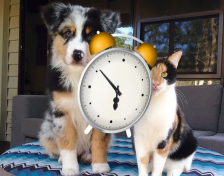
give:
5.51
